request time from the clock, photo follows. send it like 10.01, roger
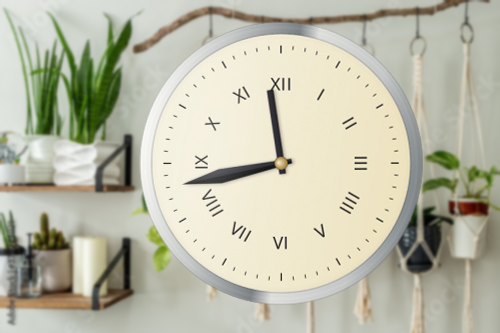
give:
11.43
